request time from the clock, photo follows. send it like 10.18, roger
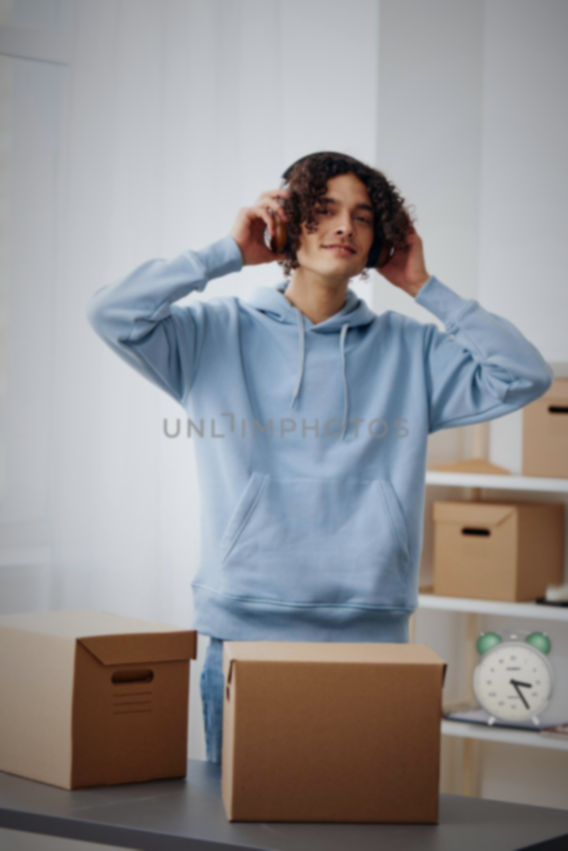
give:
3.25
